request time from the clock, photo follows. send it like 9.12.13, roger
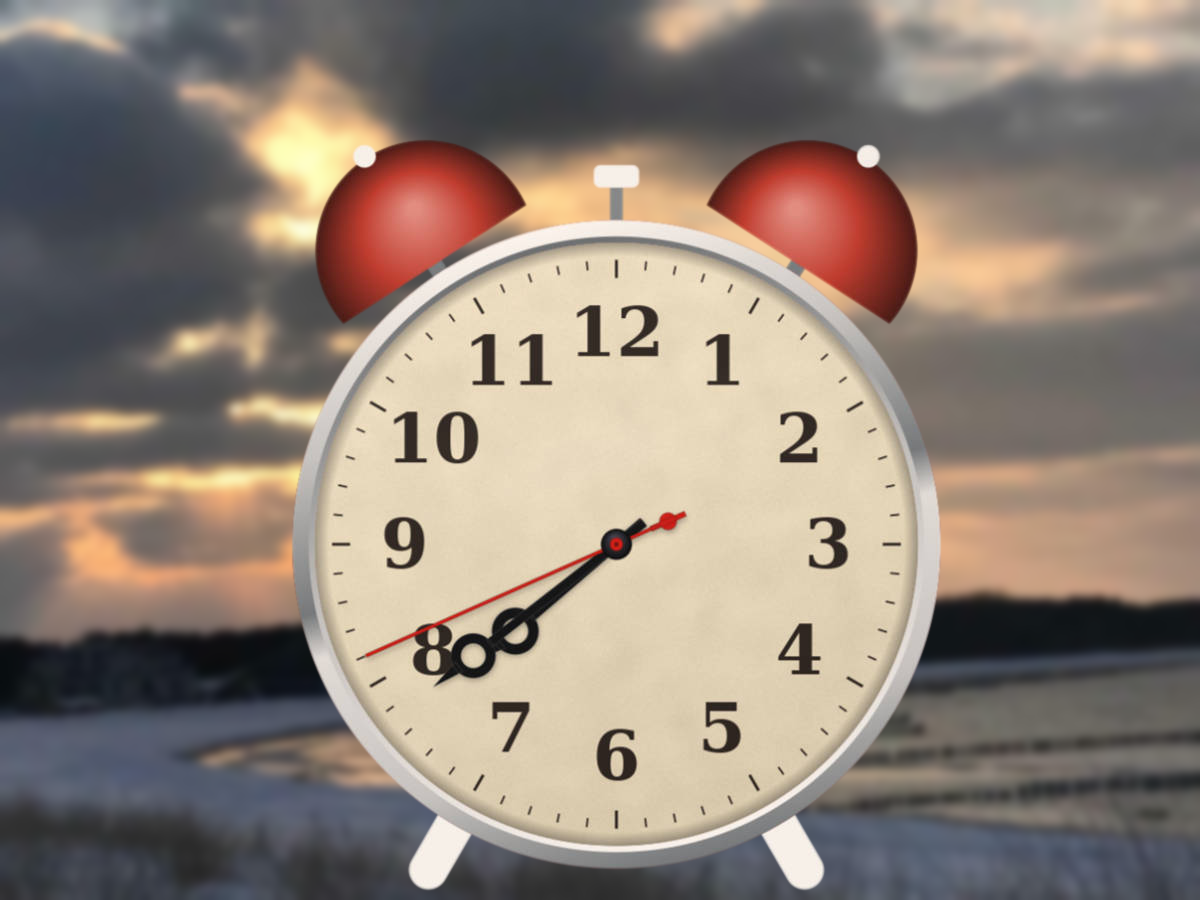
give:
7.38.41
